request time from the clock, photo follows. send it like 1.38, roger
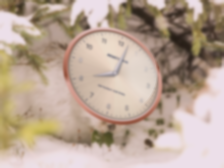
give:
8.02
